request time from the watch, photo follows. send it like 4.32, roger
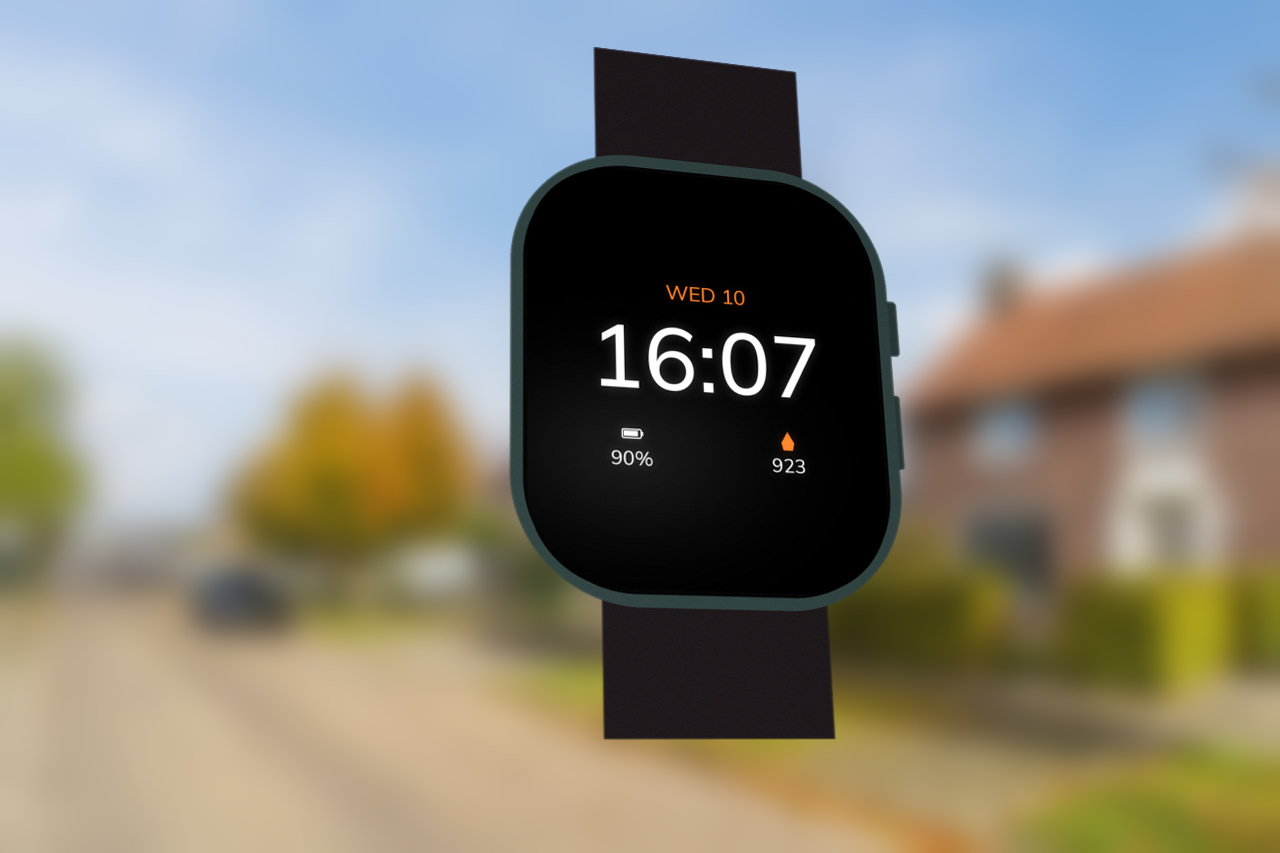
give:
16.07
